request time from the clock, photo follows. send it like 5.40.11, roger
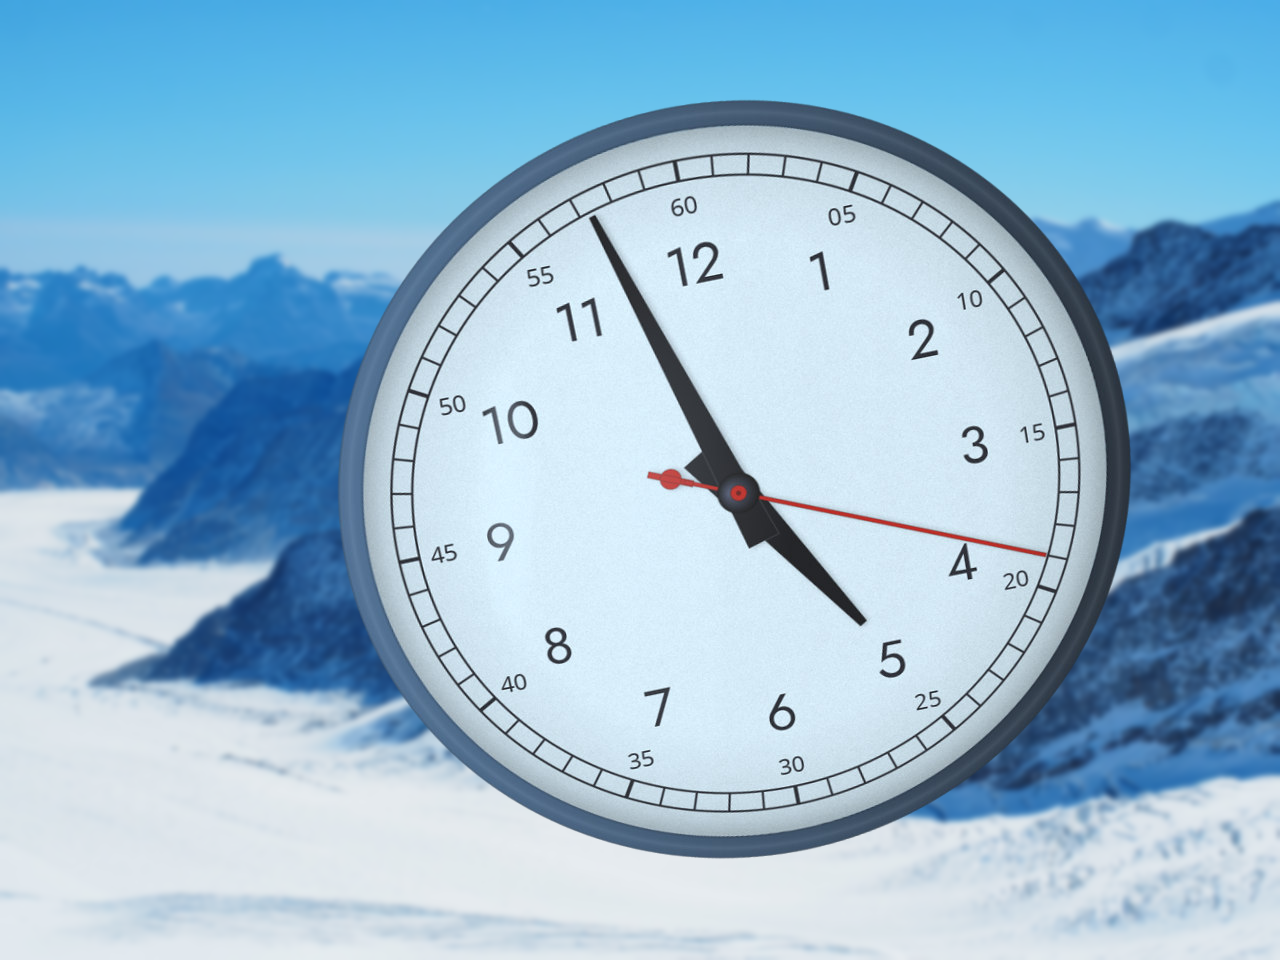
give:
4.57.19
